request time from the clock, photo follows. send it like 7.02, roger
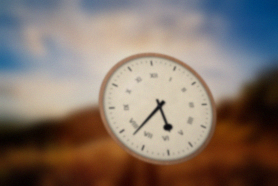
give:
5.38
